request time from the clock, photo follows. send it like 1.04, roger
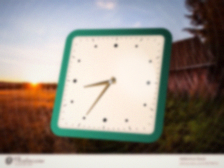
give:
8.35
